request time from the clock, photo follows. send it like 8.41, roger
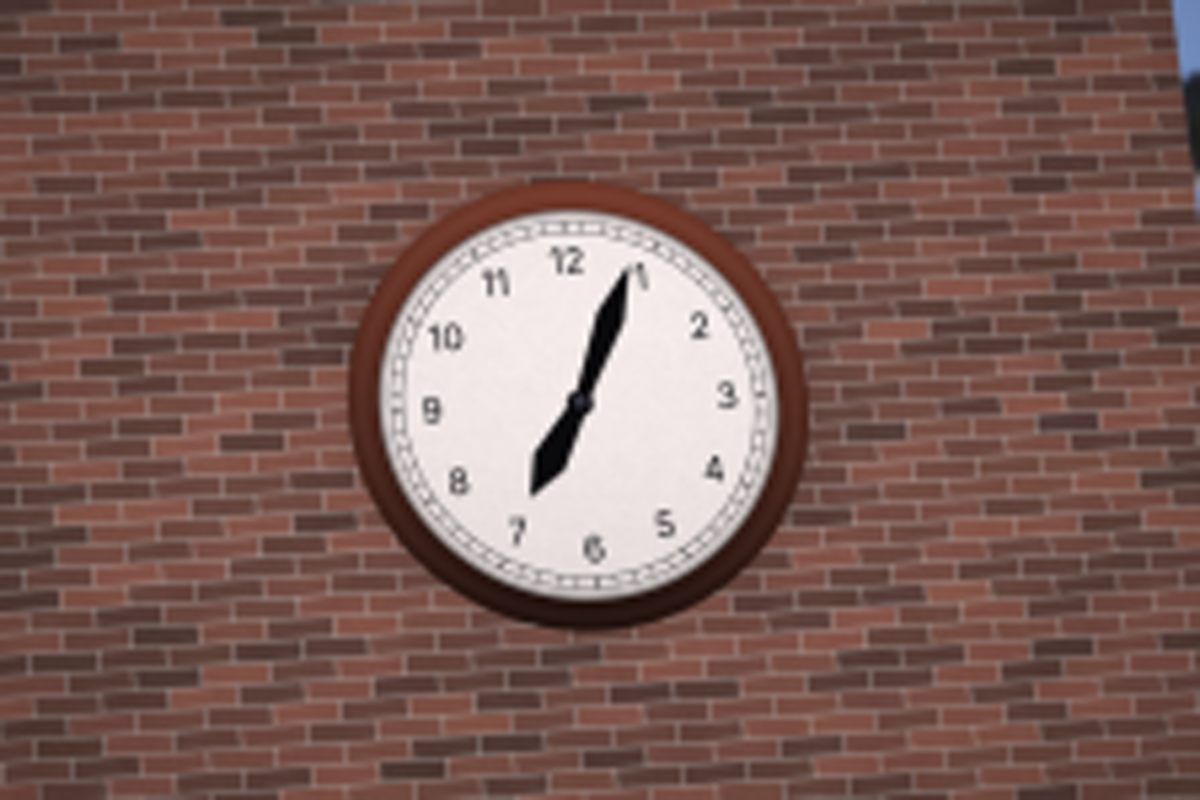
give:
7.04
